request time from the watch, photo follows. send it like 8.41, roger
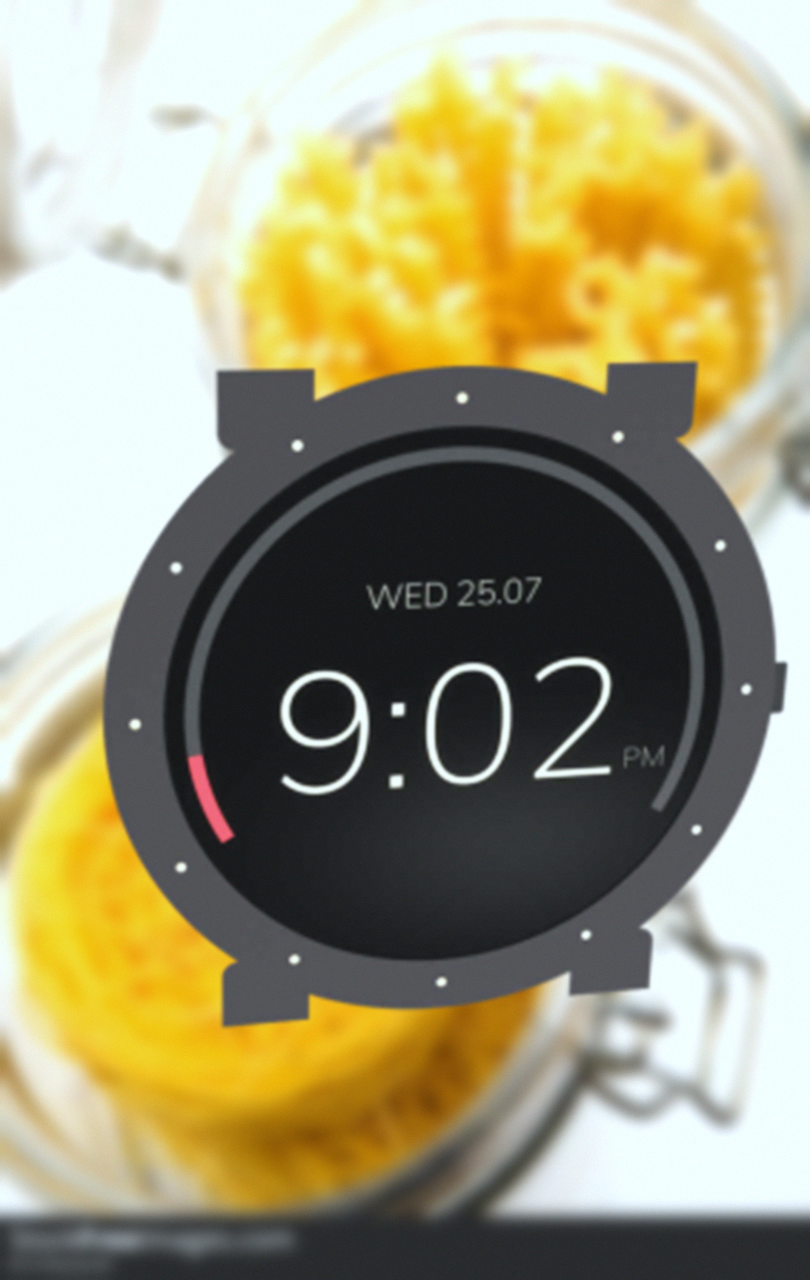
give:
9.02
